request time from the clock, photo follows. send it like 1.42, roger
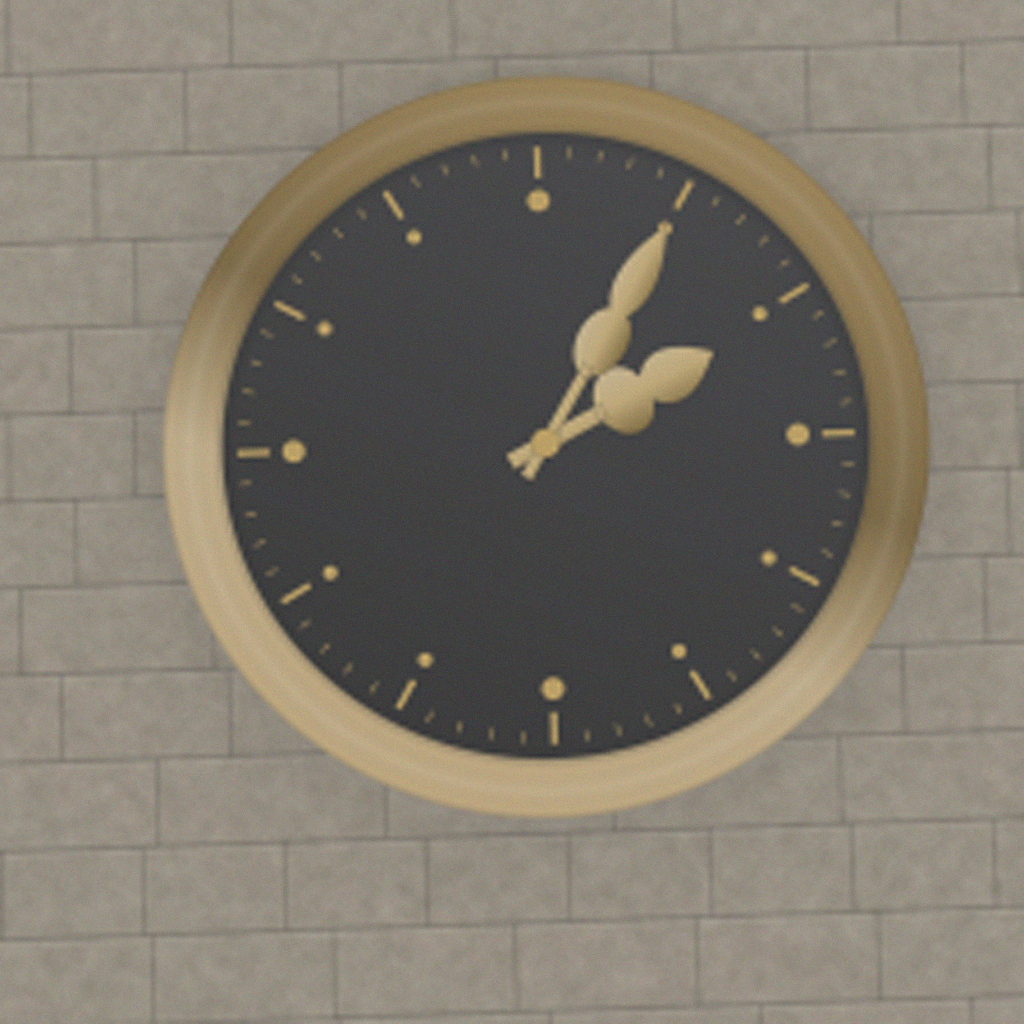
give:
2.05
